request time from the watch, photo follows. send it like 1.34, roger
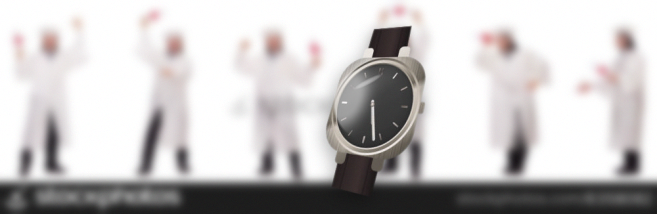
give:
5.27
